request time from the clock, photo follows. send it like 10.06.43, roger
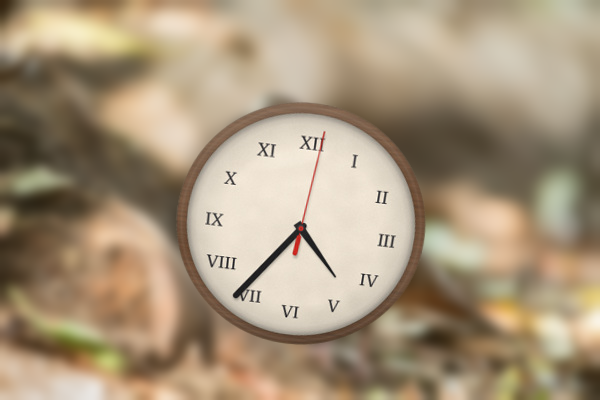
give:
4.36.01
